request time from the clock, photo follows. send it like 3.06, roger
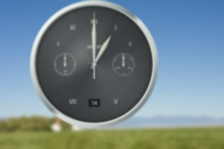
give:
1.00
